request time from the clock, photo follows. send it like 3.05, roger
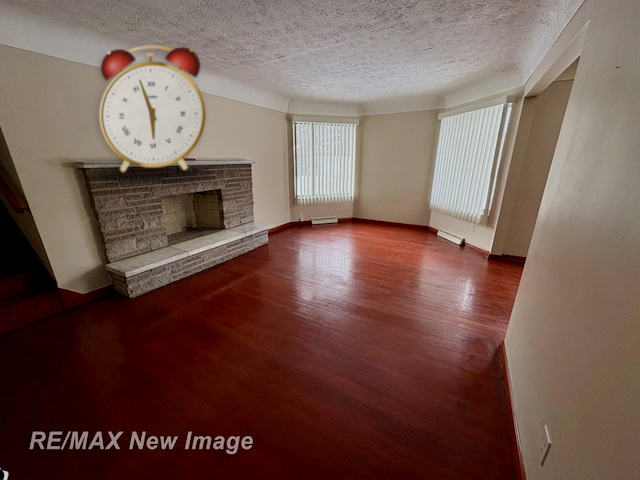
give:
5.57
